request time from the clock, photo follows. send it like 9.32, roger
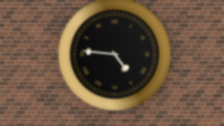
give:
4.46
